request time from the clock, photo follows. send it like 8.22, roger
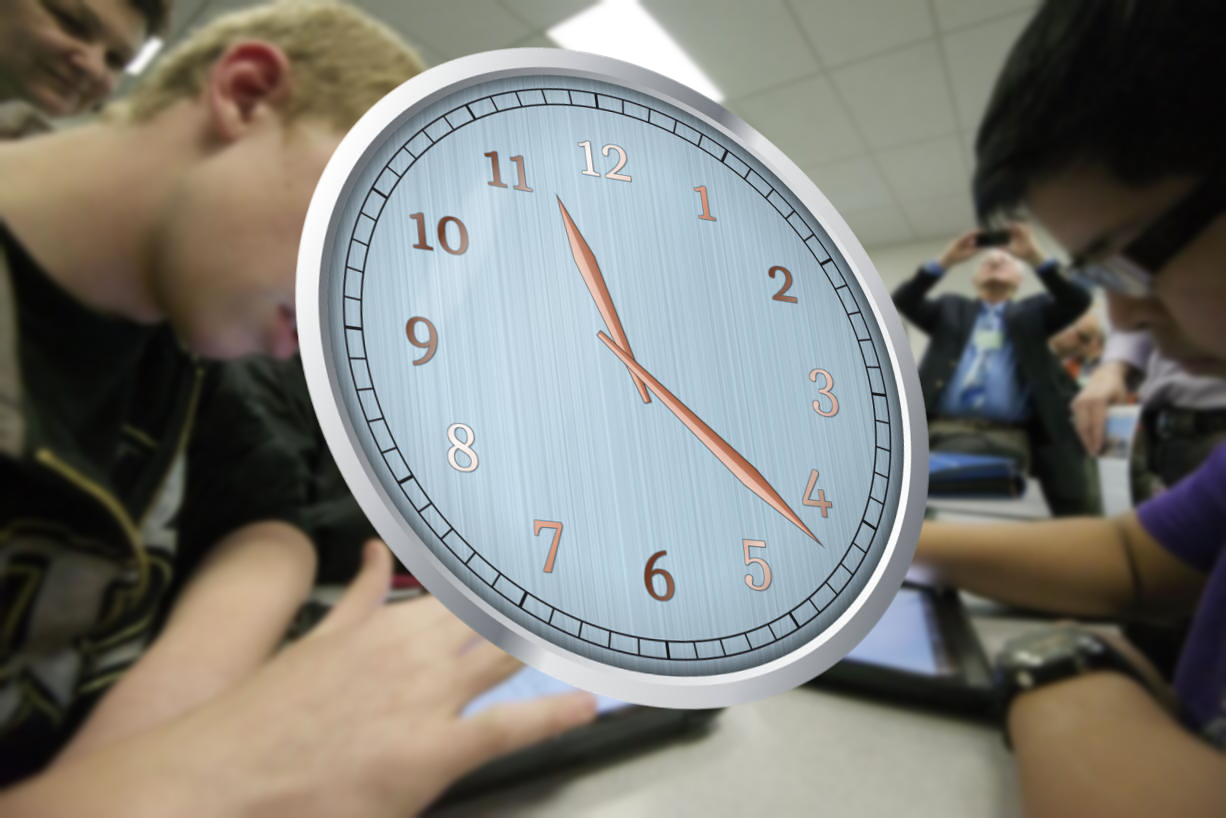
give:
11.22
